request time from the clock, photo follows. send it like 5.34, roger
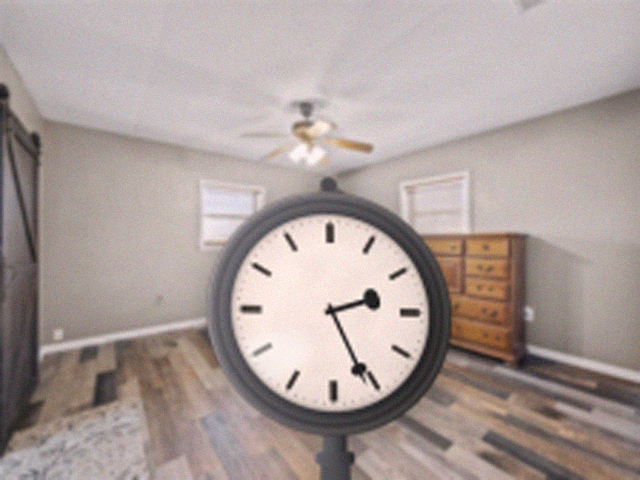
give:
2.26
